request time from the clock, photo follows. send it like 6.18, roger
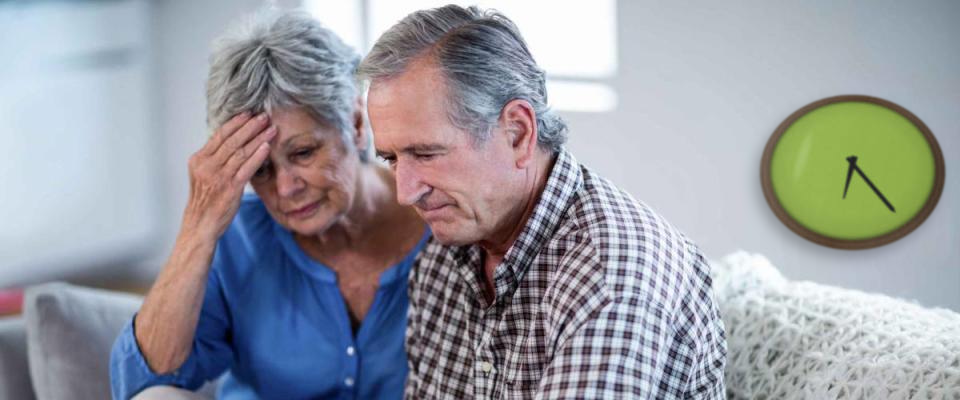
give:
6.24
